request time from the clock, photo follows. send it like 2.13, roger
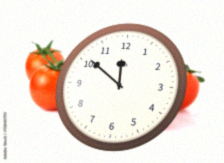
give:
11.51
